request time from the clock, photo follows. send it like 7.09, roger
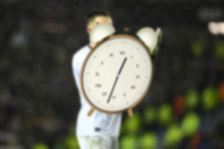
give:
12.32
